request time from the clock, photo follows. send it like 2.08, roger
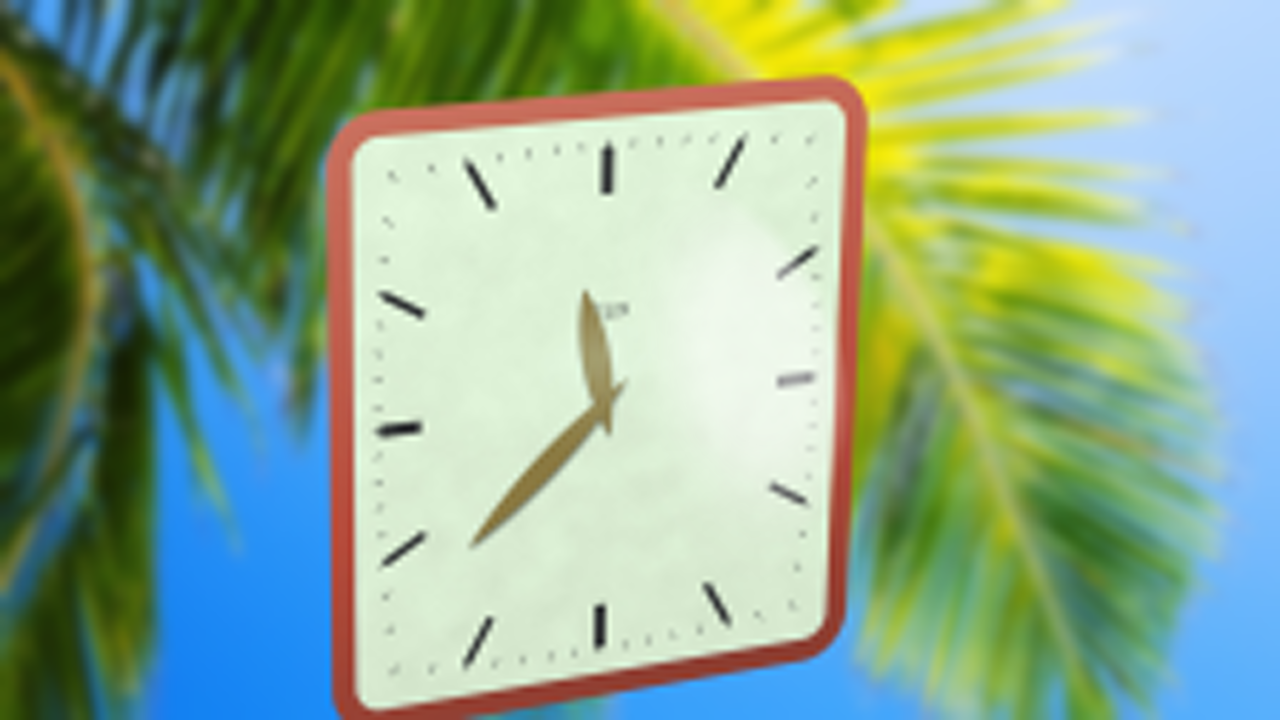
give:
11.38
